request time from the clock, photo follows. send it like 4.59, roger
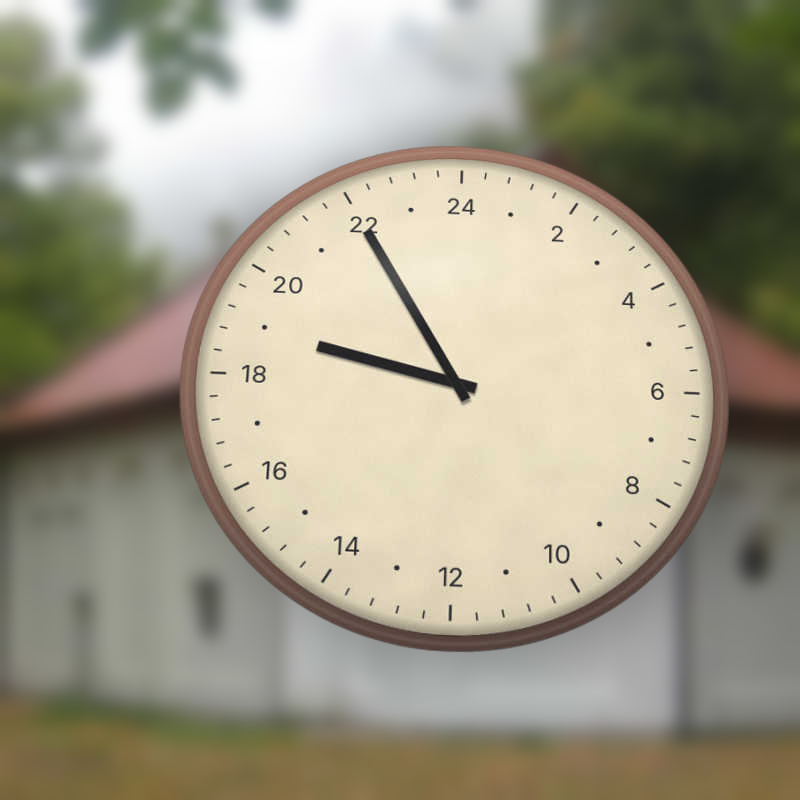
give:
18.55
